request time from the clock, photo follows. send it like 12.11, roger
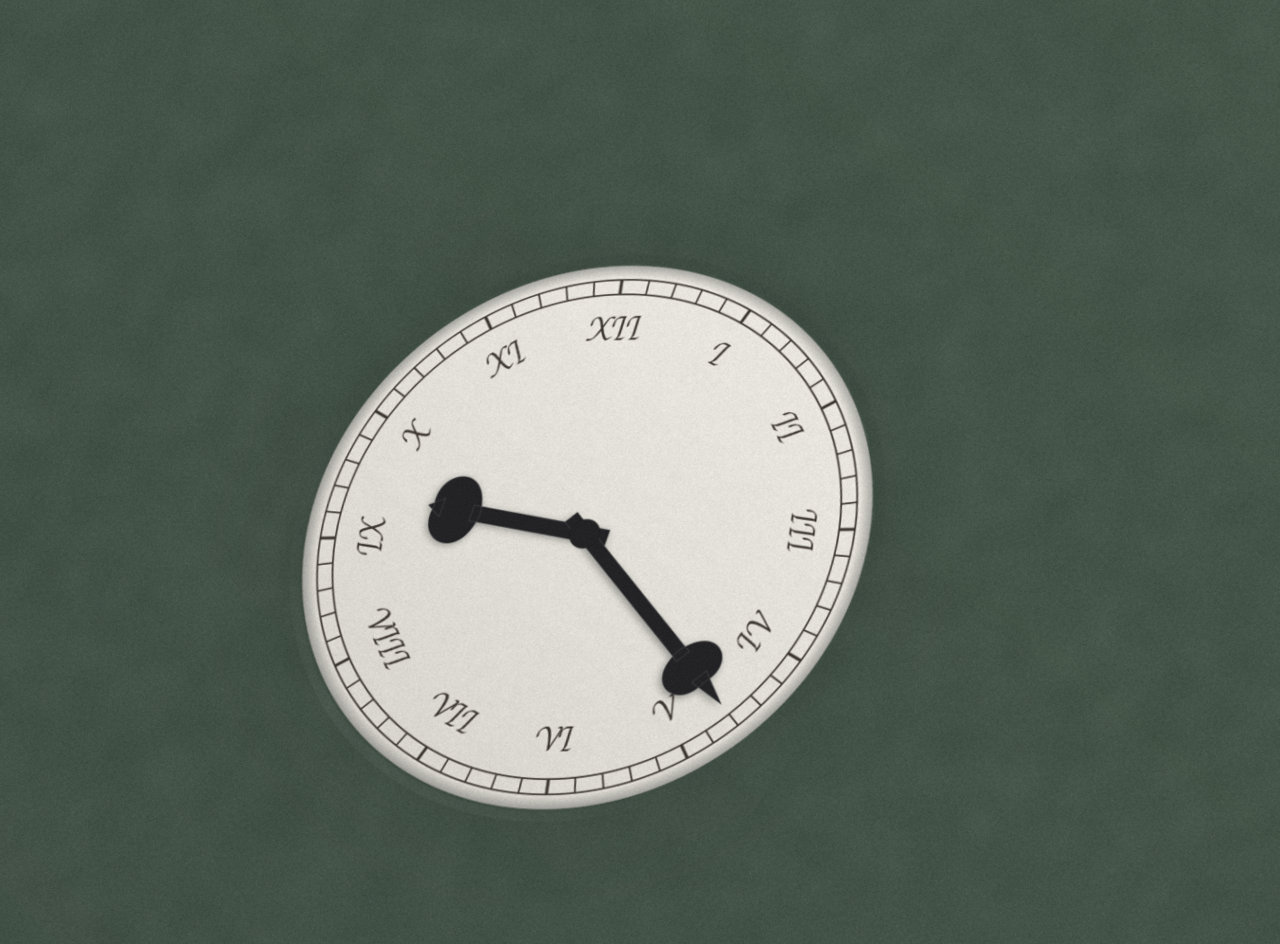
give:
9.23
